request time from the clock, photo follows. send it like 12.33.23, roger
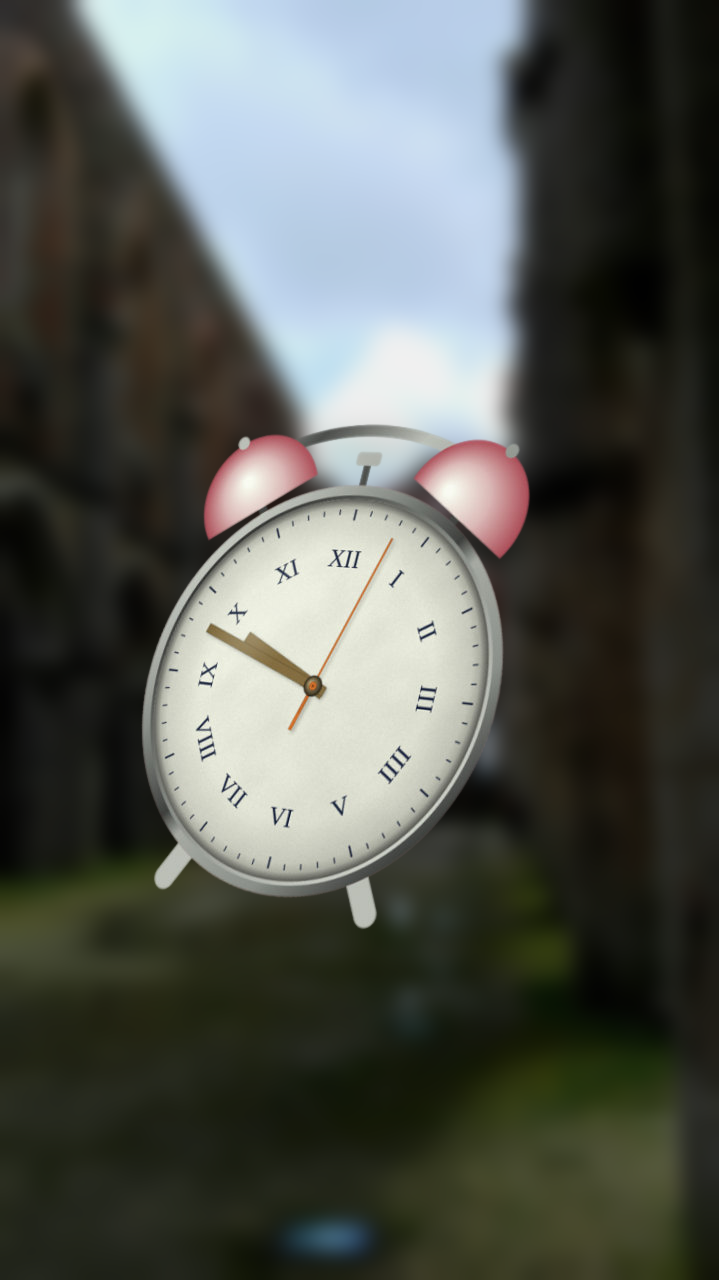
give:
9.48.03
